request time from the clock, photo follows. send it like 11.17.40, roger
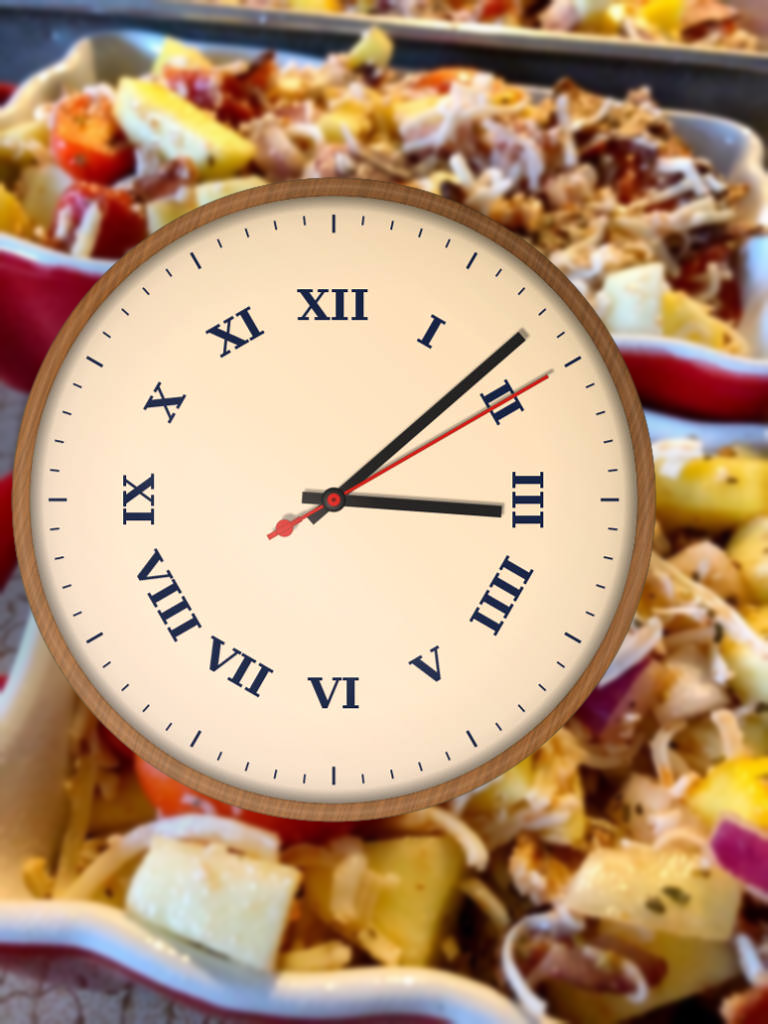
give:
3.08.10
